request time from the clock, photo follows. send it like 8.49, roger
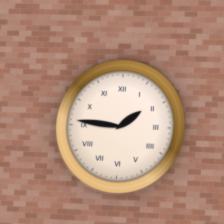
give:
1.46
